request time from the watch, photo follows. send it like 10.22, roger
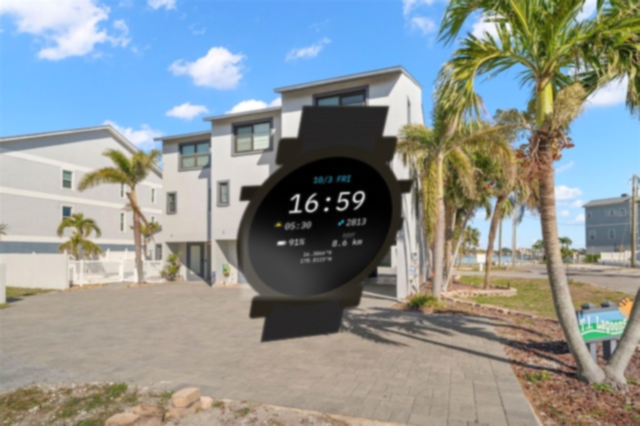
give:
16.59
